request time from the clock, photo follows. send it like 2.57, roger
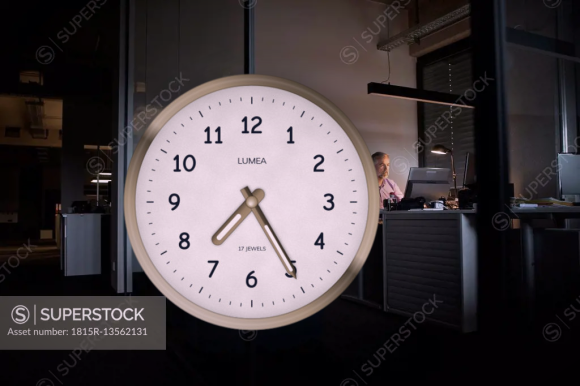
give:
7.25
